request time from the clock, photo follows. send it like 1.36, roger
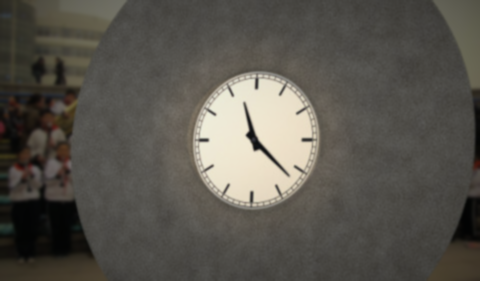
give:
11.22
